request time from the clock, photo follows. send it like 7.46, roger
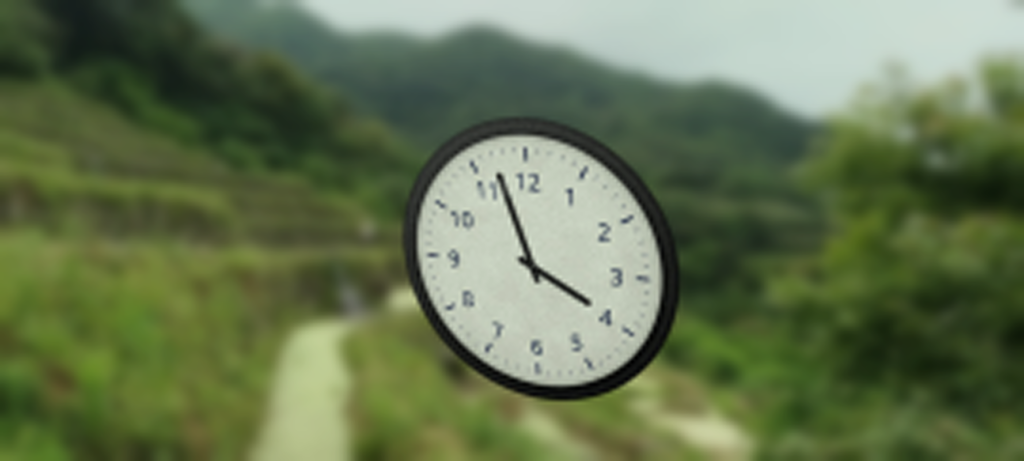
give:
3.57
